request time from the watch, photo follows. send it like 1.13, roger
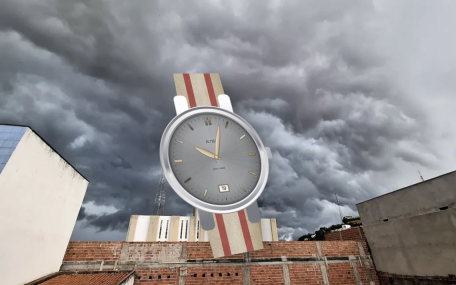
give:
10.03
